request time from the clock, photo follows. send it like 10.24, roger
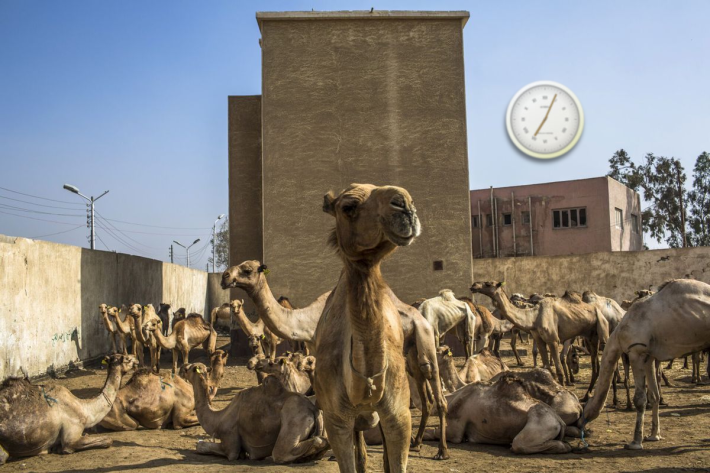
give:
7.04
